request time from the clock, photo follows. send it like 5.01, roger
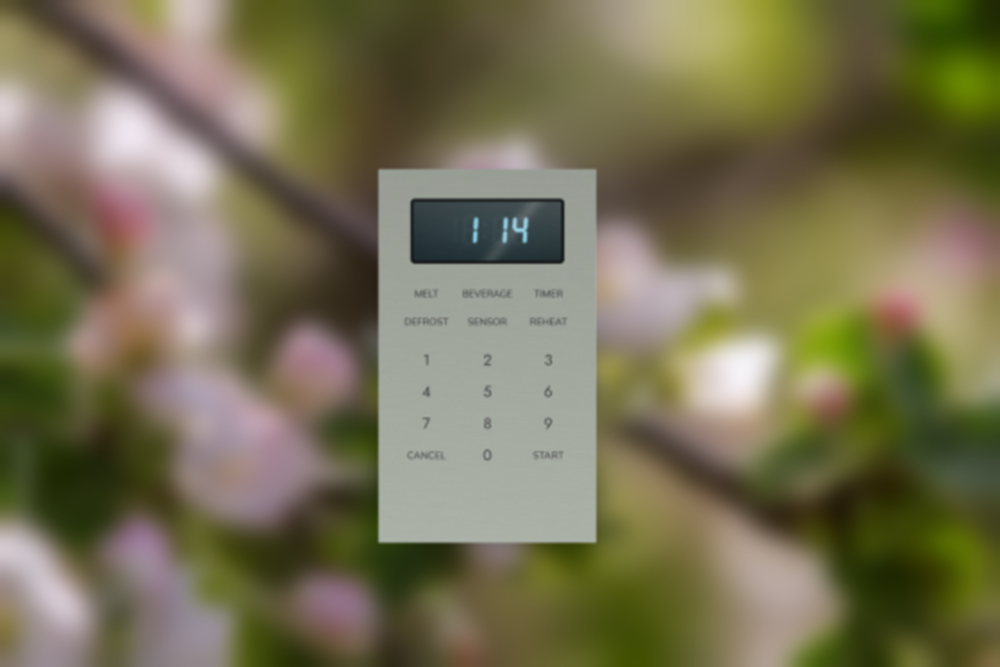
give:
1.14
